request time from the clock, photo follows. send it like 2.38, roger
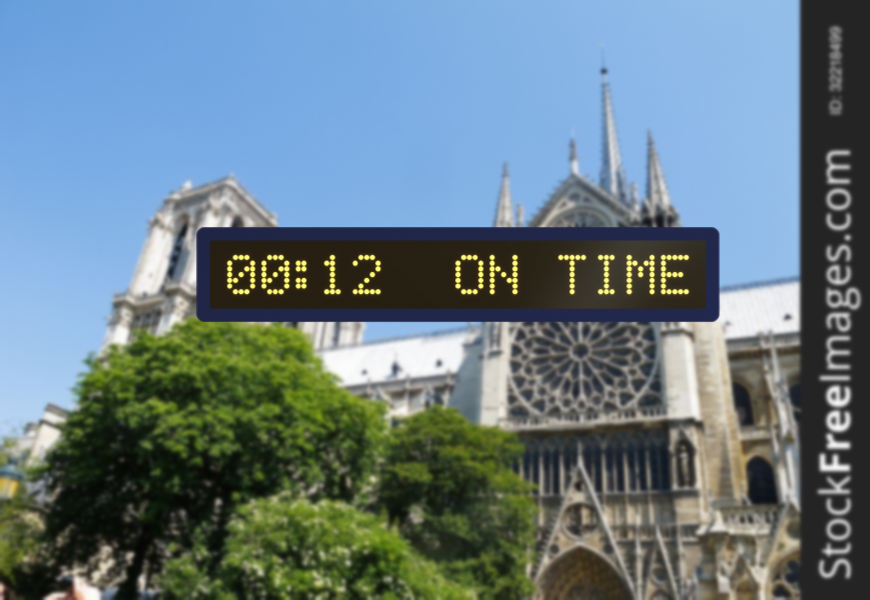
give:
0.12
